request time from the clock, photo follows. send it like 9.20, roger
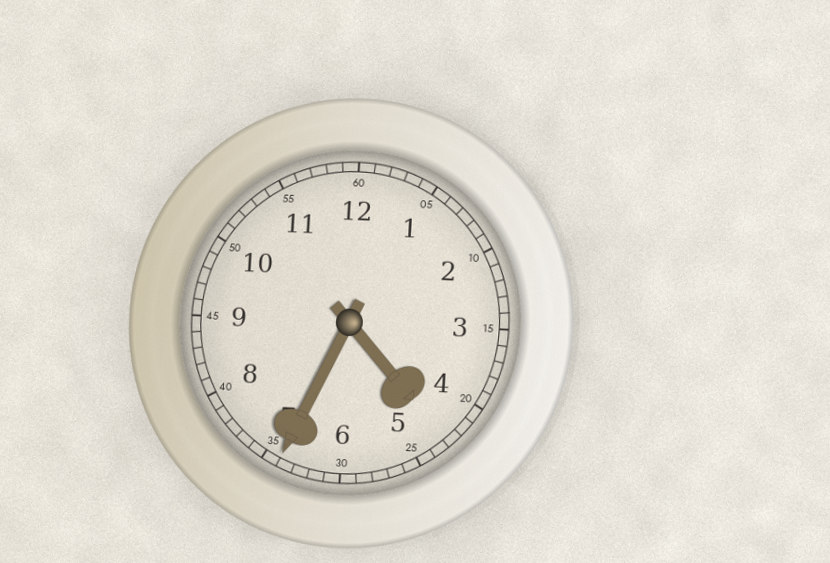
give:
4.34
